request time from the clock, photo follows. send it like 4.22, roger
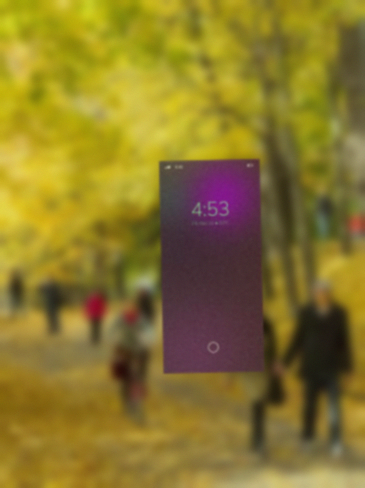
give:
4.53
